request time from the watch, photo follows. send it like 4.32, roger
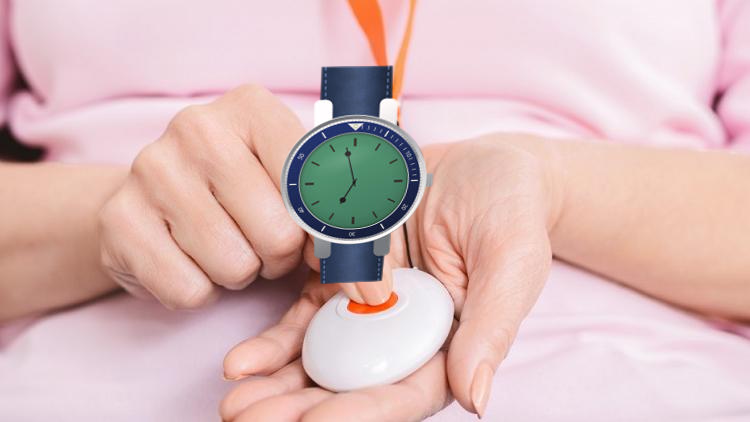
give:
6.58
